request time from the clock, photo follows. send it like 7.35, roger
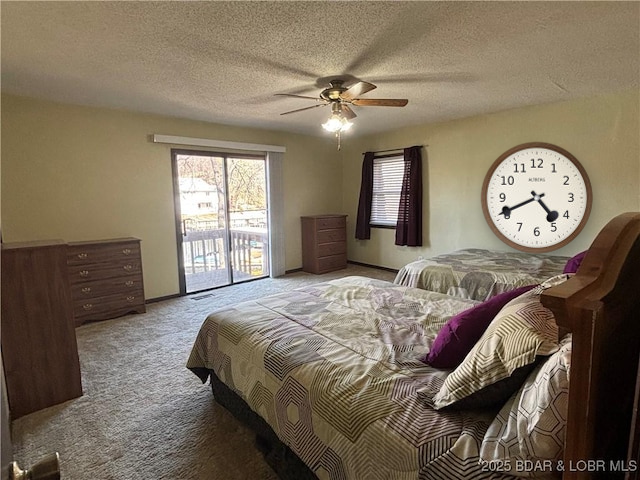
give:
4.41
